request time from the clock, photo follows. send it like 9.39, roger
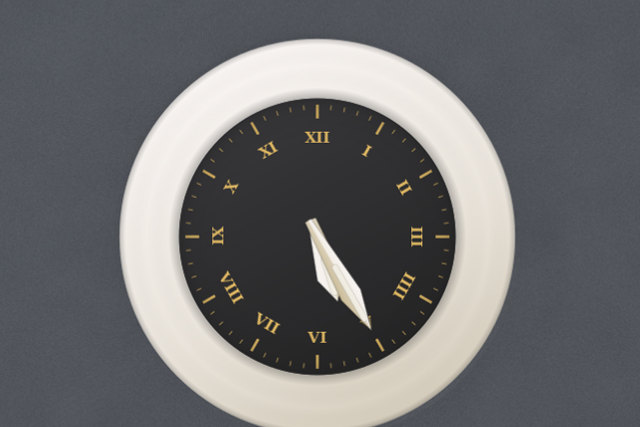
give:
5.25
